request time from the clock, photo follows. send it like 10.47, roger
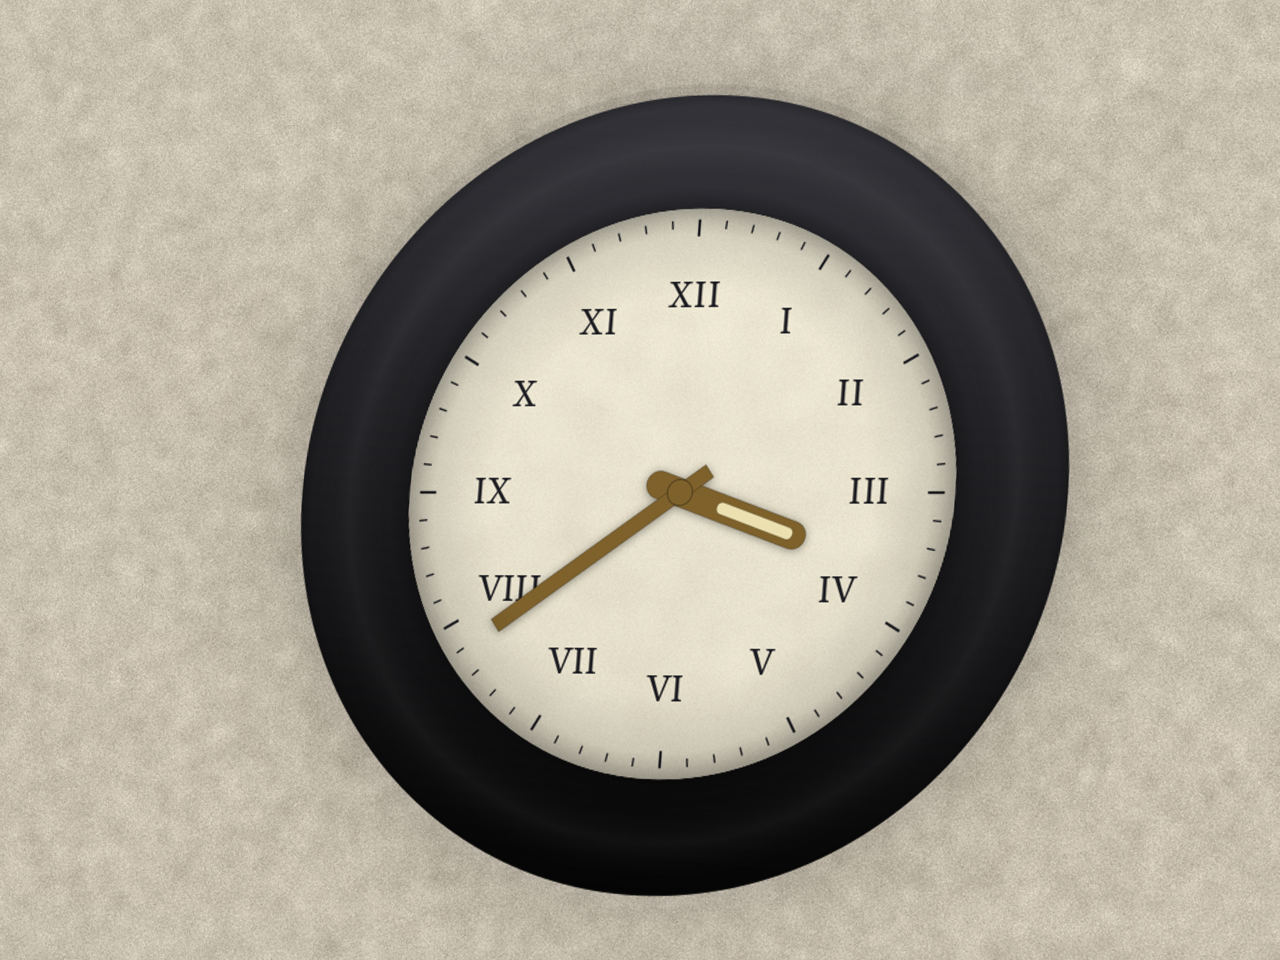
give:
3.39
